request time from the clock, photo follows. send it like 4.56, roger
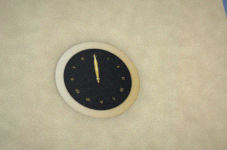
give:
12.00
